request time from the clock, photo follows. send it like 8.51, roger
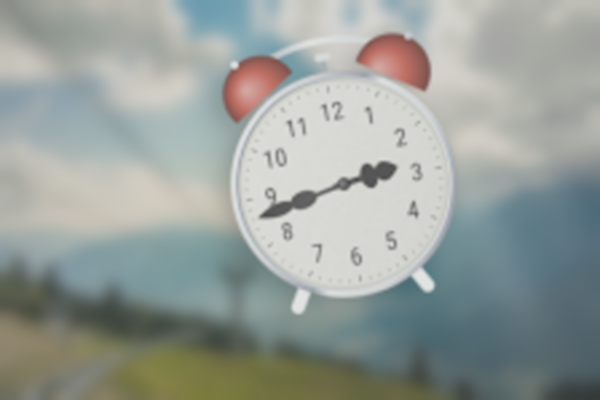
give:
2.43
